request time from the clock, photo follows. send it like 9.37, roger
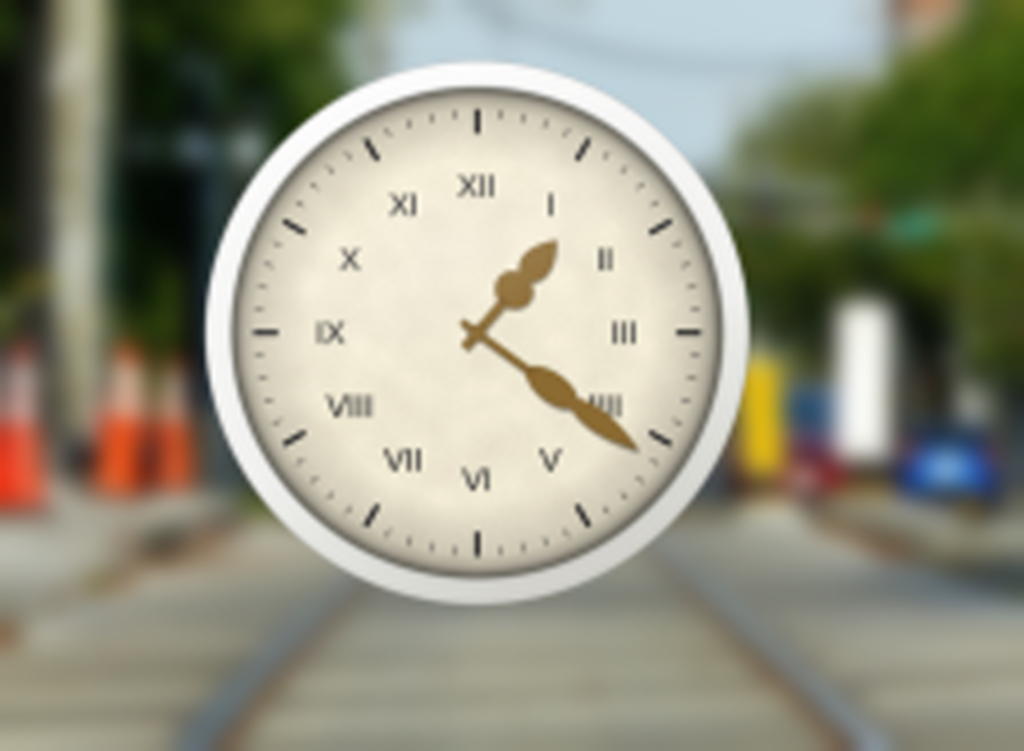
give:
1.21
